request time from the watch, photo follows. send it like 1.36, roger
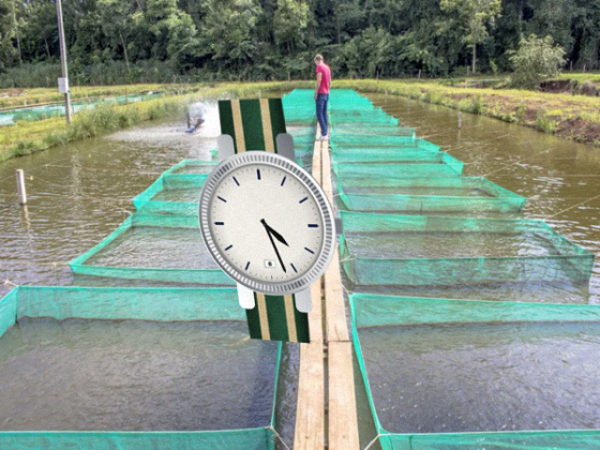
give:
4.27
